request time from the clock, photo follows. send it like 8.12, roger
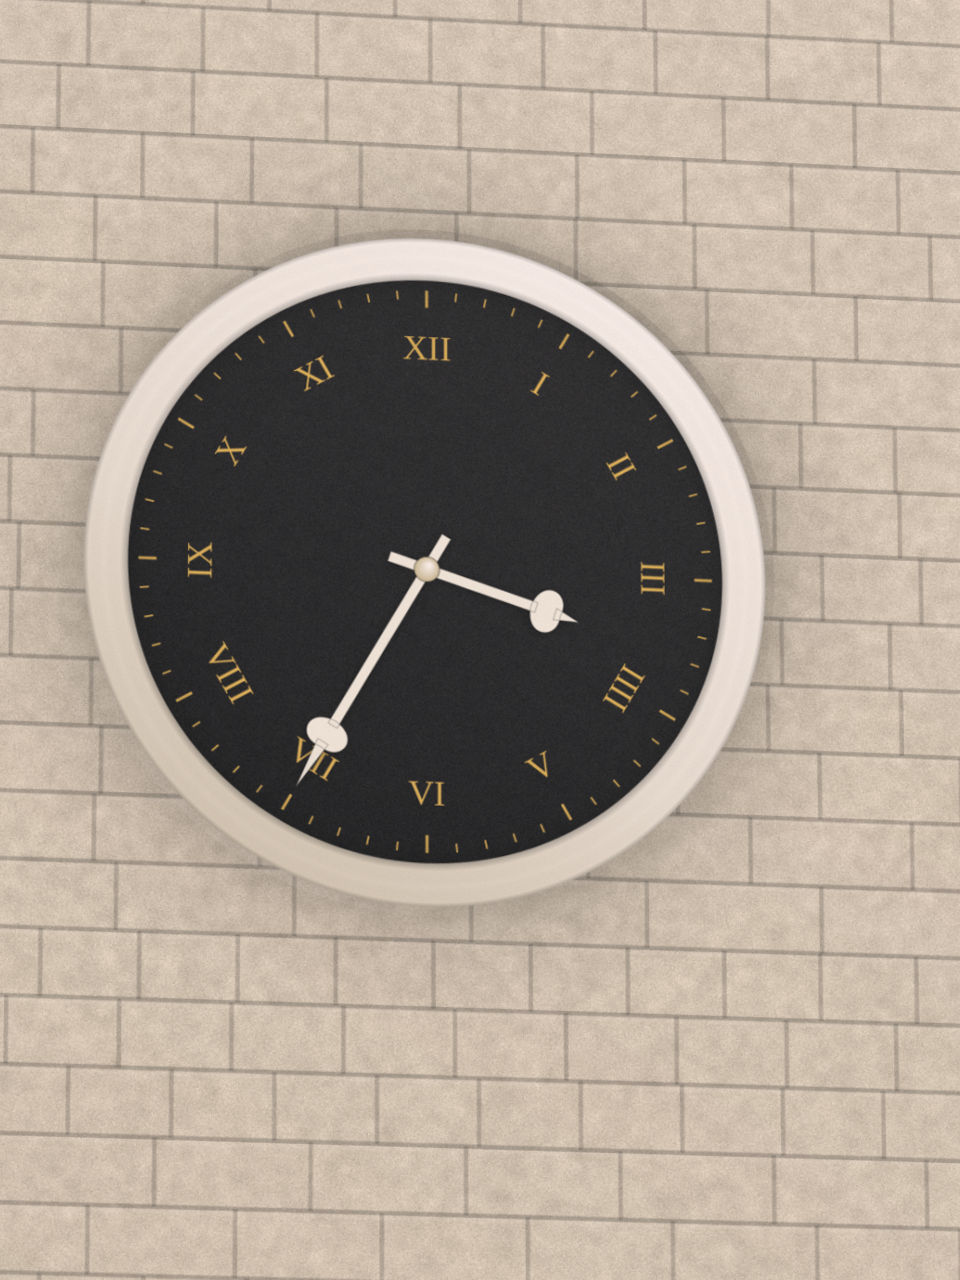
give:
3.35
